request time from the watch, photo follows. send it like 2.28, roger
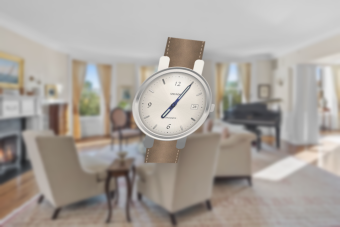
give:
7.05
